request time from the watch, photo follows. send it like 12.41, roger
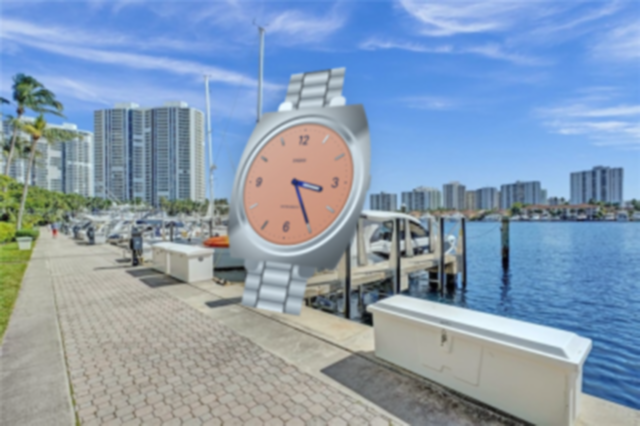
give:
3.25
